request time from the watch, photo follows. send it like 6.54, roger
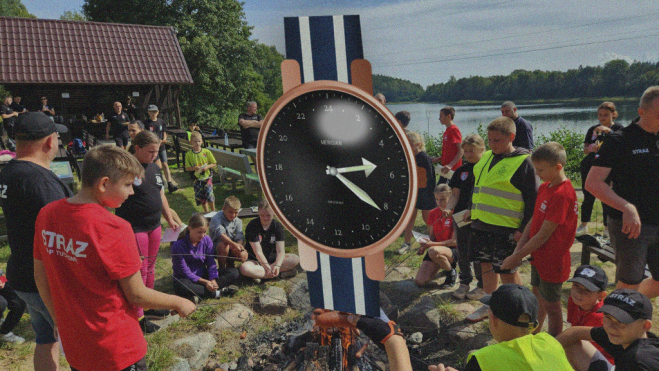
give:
5.21
